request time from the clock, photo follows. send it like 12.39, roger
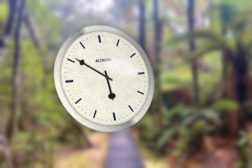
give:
5.51
